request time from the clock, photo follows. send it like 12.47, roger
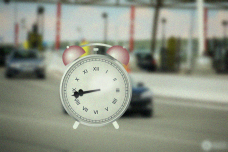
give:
8.43
